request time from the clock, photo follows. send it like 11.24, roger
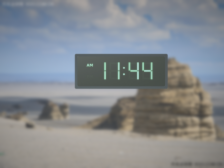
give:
11.44
